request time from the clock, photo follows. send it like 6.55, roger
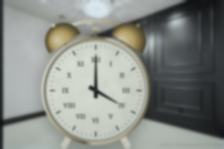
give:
4.00
